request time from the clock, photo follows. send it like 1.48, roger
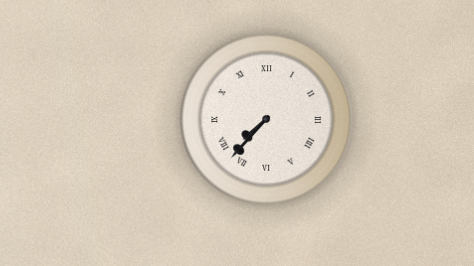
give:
7.37
